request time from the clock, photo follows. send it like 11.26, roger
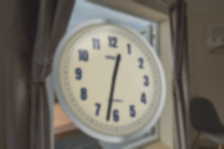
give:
12.32
